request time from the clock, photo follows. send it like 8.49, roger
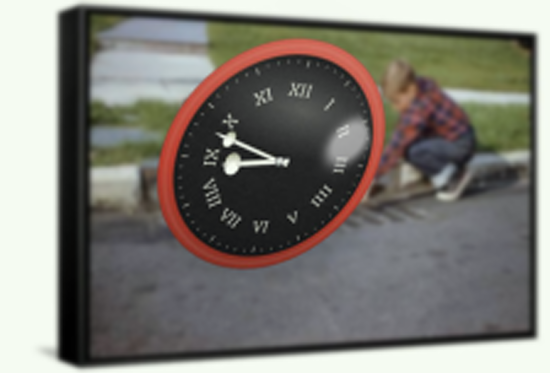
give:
8.48
